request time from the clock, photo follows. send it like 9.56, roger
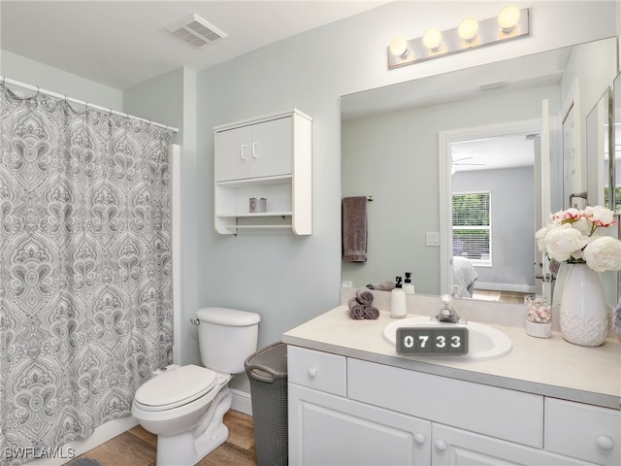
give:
7.33
